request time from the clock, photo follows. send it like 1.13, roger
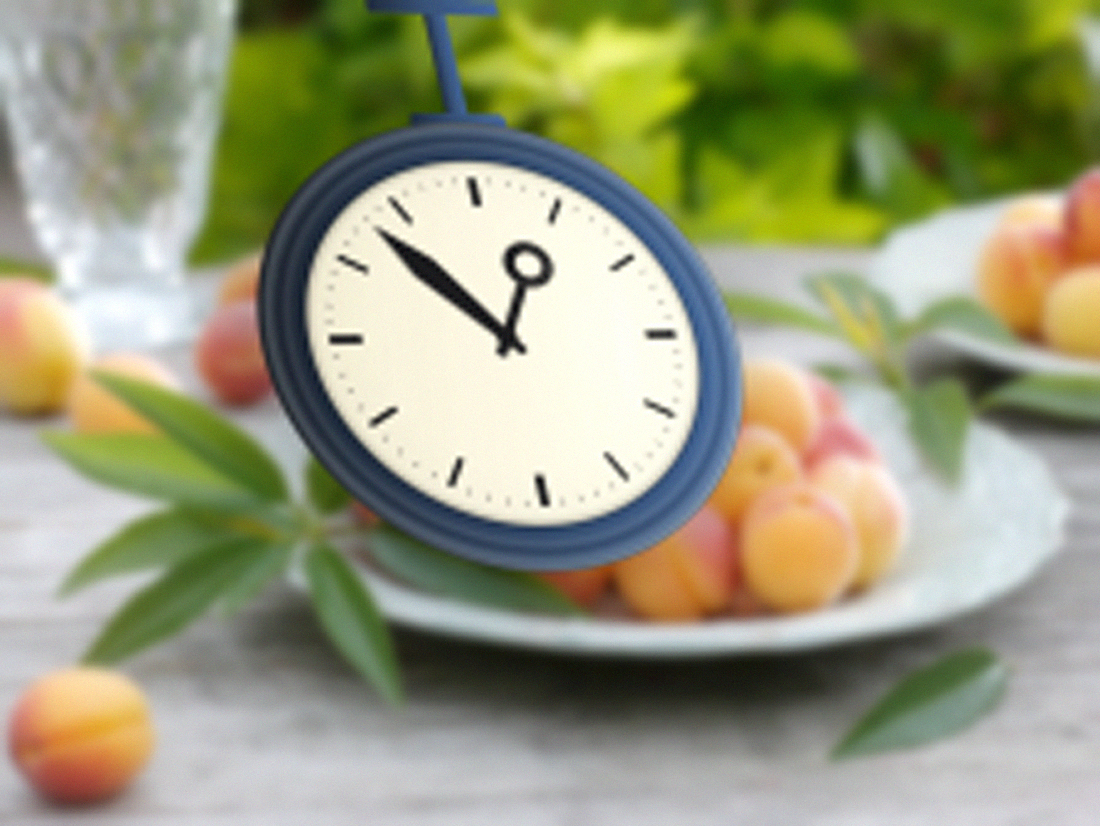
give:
12.53
